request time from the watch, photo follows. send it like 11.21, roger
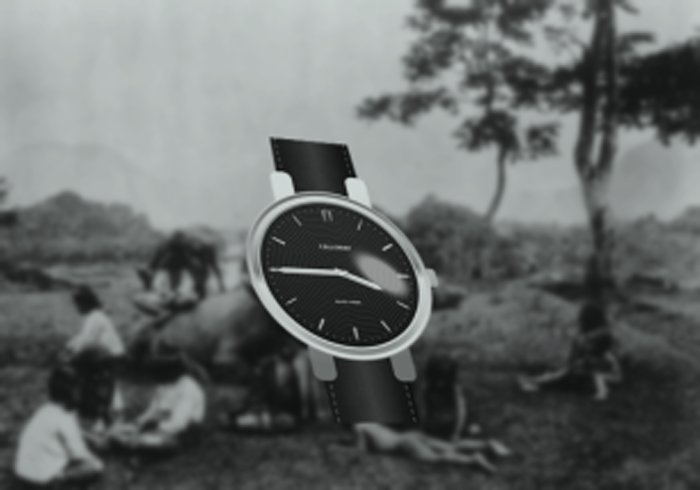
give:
3.45
